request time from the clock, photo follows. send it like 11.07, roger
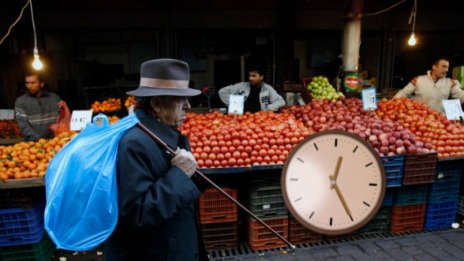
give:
12.25
